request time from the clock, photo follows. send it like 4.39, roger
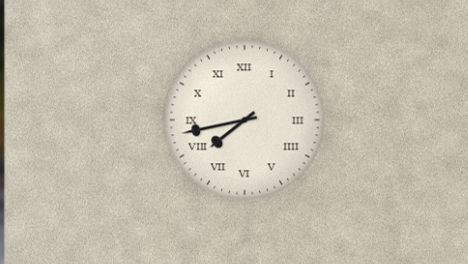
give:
7.43
